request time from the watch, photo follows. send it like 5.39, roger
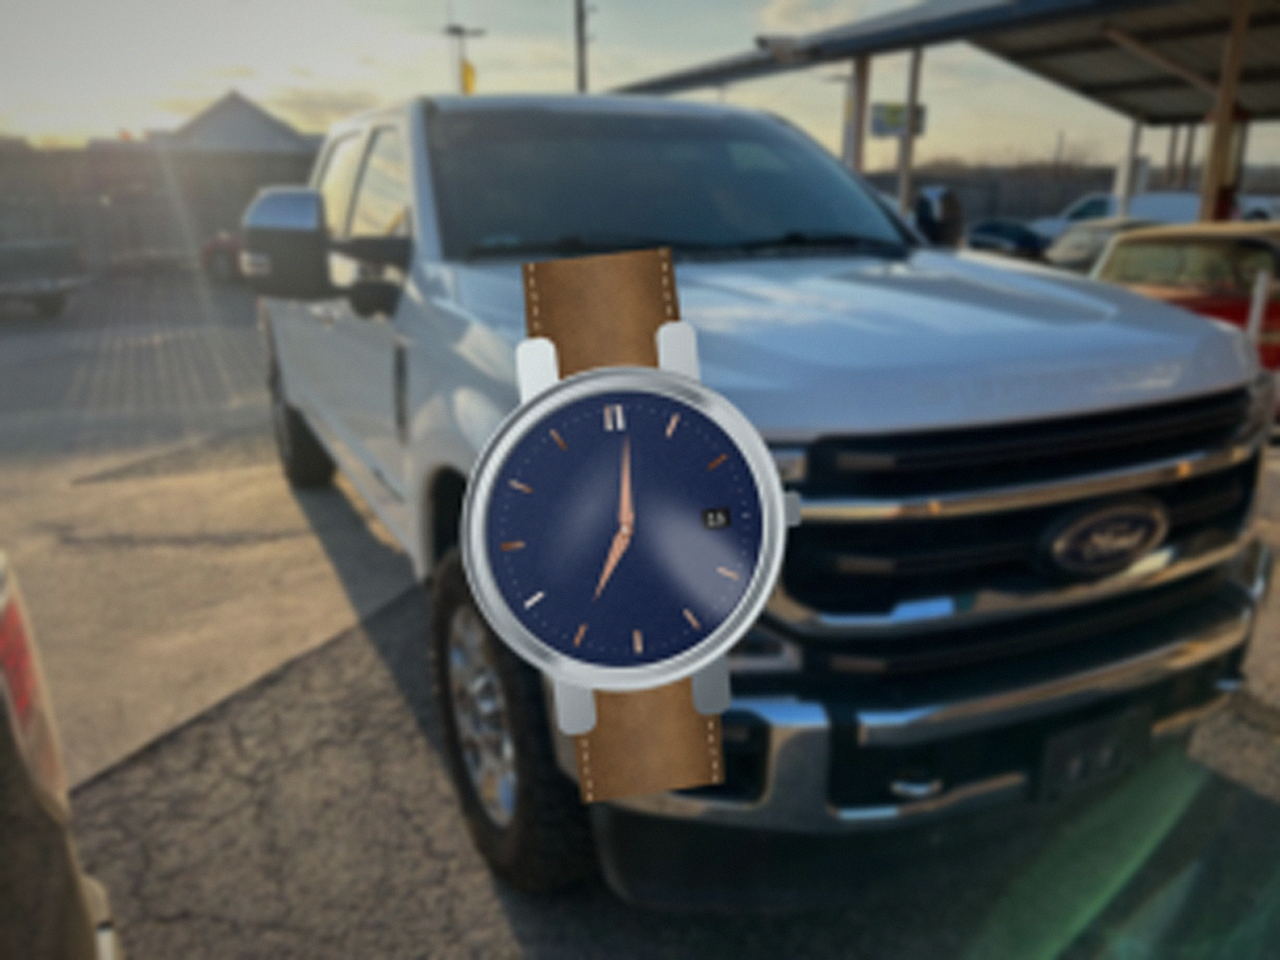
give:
7.01
